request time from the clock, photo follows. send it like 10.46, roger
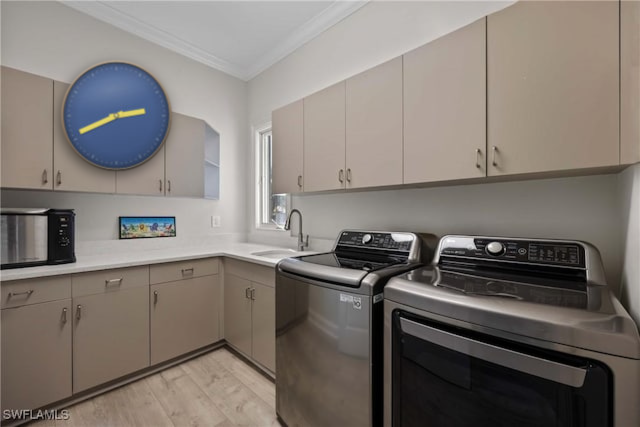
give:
2.41
